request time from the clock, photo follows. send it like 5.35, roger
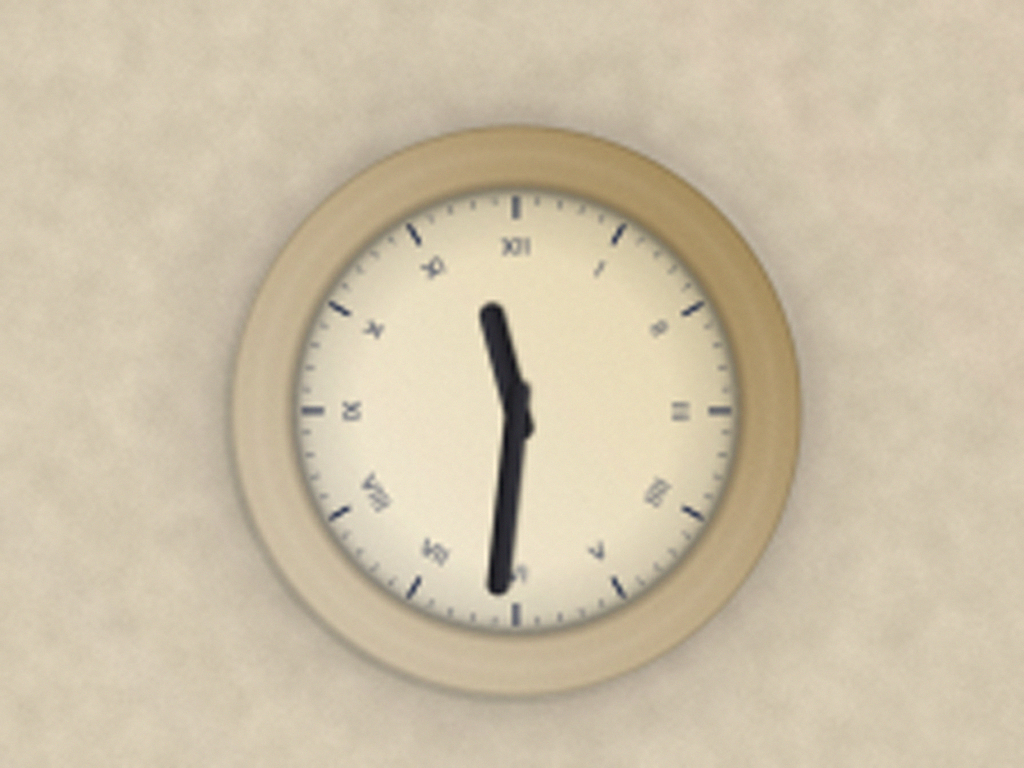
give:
11.31
